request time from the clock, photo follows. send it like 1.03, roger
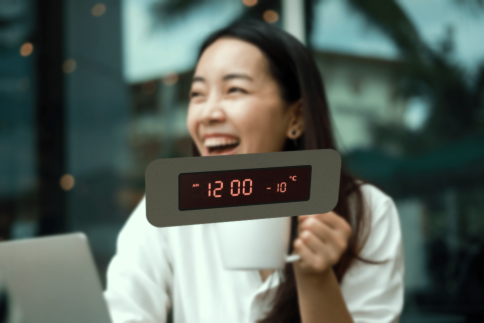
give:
12.00
